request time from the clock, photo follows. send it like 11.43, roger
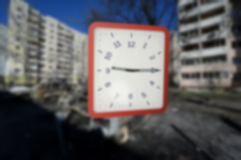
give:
9.15
